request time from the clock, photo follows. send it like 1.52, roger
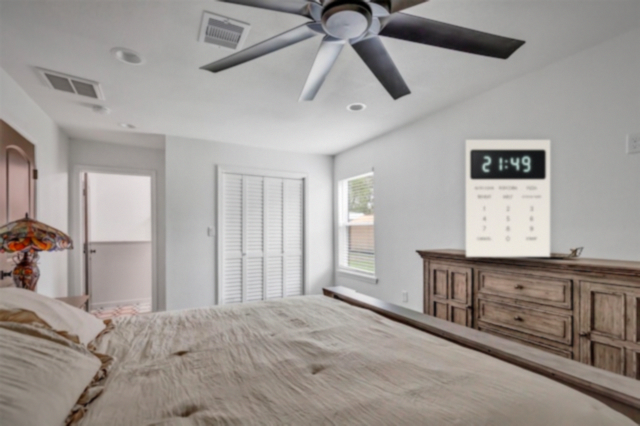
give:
21.49
